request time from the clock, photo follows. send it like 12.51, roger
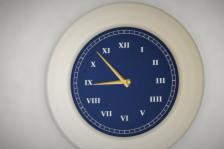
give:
8.53
